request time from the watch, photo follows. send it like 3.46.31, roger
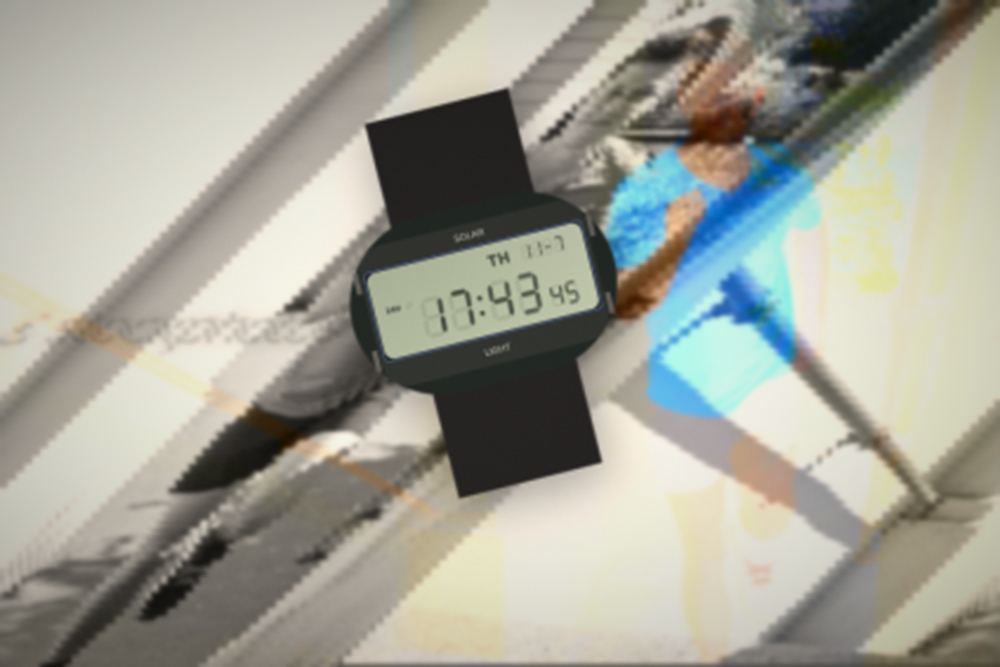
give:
17.43.45
